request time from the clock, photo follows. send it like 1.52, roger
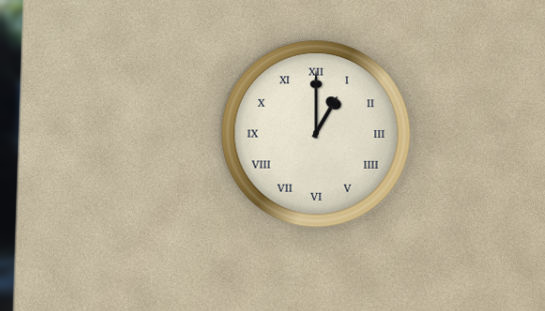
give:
1.00
